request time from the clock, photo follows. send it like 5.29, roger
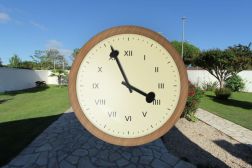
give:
3.56
